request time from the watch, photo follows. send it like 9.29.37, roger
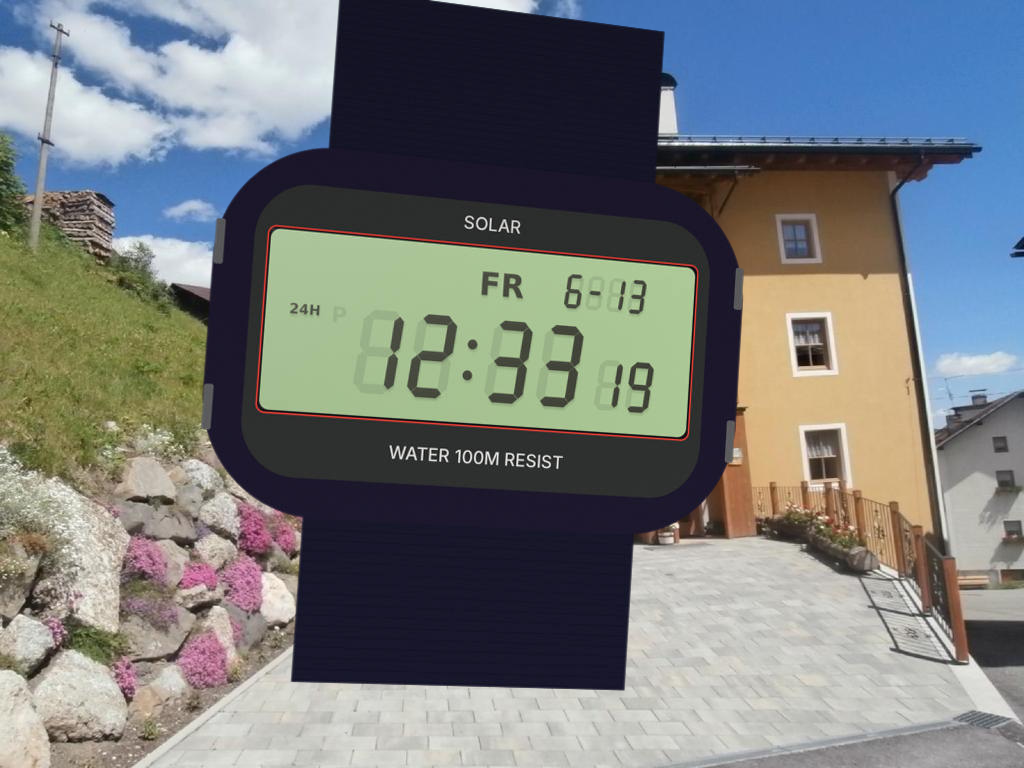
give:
12.33.19
